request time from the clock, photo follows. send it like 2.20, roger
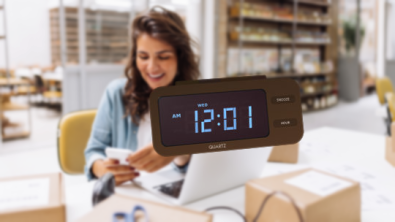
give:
12.01
